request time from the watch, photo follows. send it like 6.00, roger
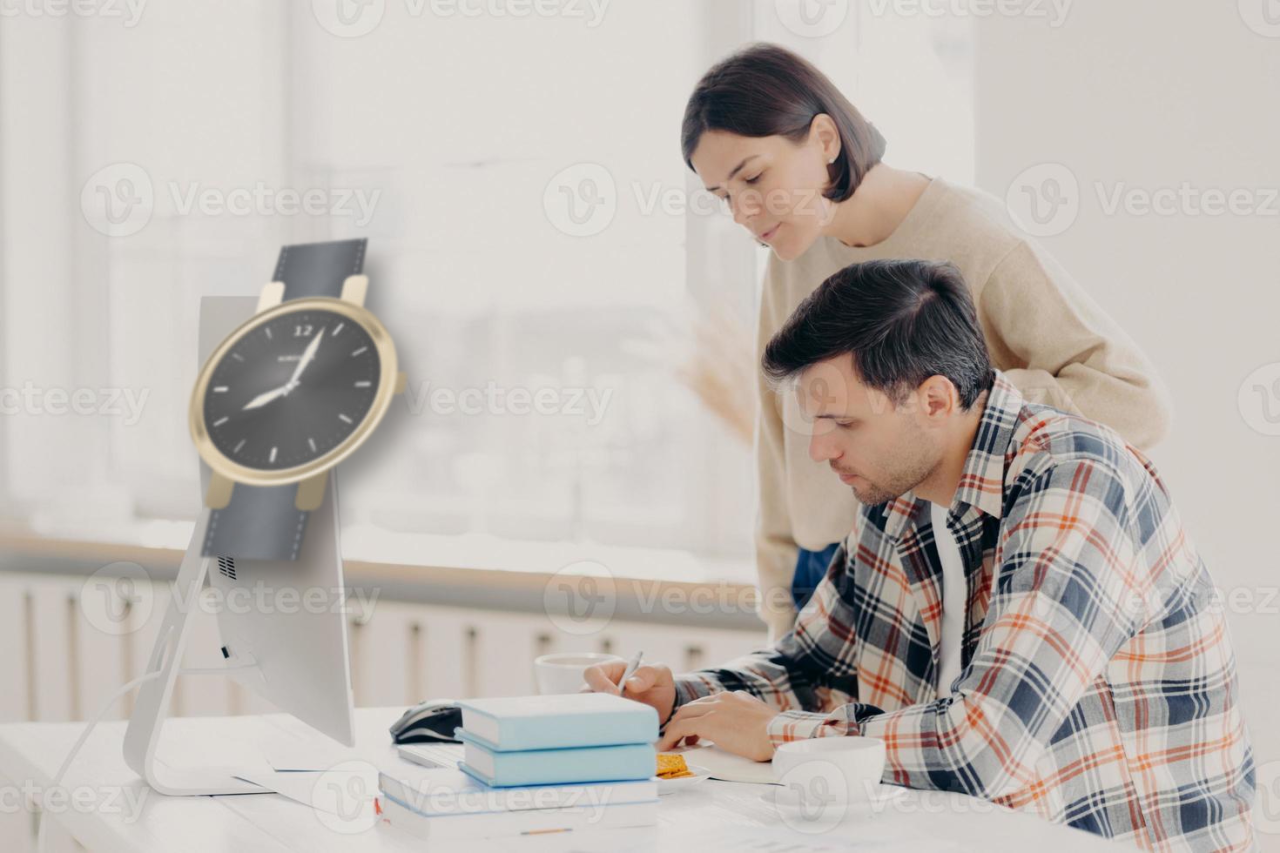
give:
8.03
